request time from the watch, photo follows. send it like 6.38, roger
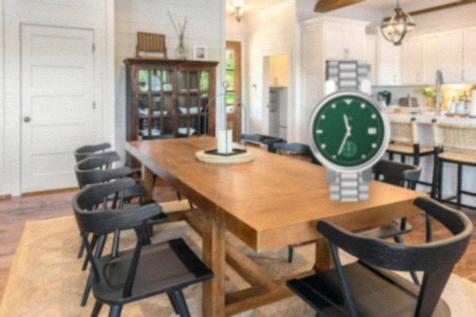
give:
11.34
